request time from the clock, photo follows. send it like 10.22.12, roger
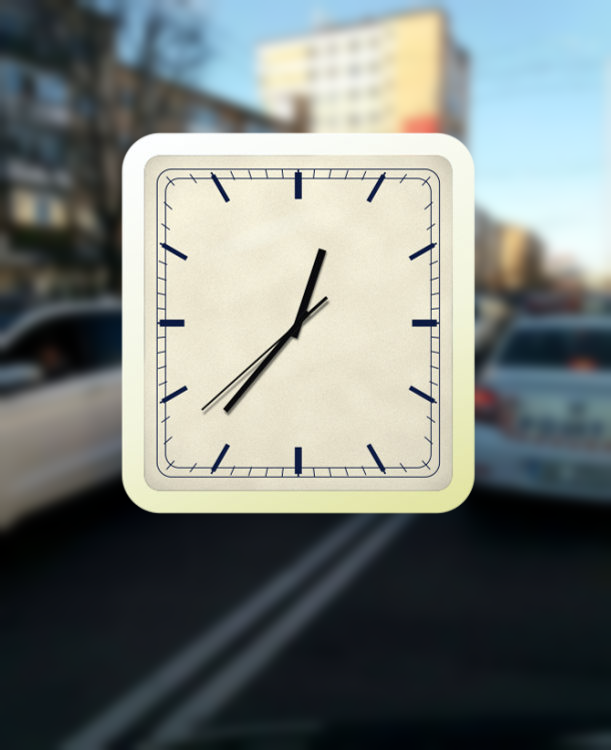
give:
12.36.38
